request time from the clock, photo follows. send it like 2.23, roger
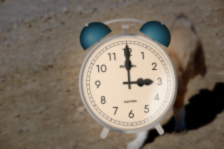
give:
3.00
